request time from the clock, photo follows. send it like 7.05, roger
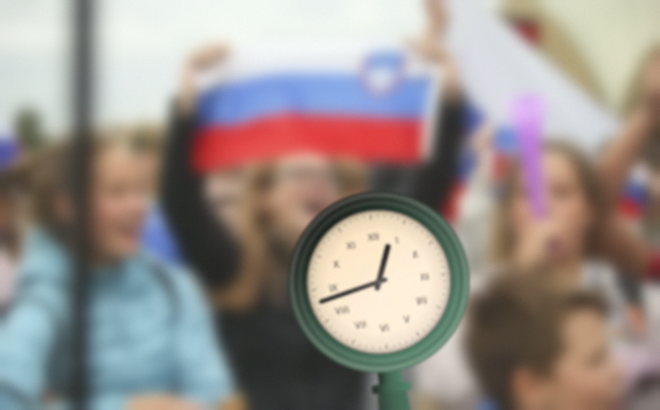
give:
12.43
